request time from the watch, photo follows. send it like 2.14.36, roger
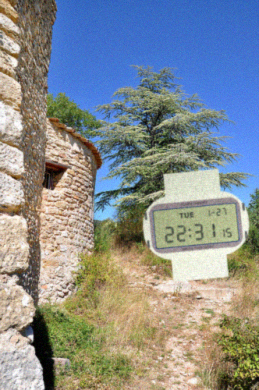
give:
22.31.15
